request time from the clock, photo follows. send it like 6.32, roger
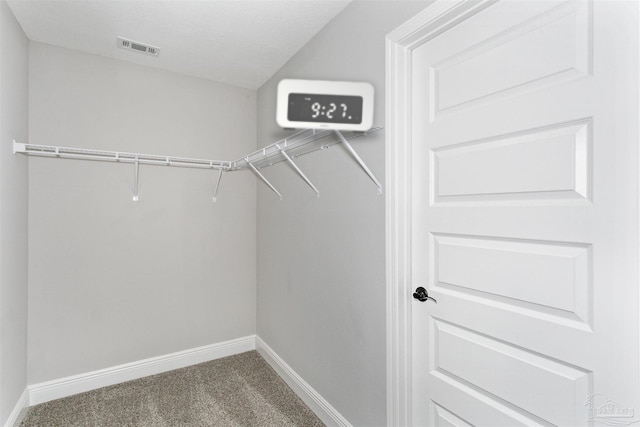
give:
9.27
